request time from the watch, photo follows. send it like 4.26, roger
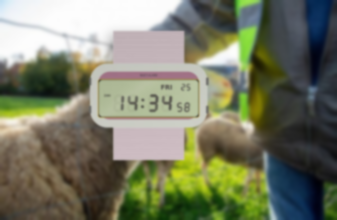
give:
14.34
